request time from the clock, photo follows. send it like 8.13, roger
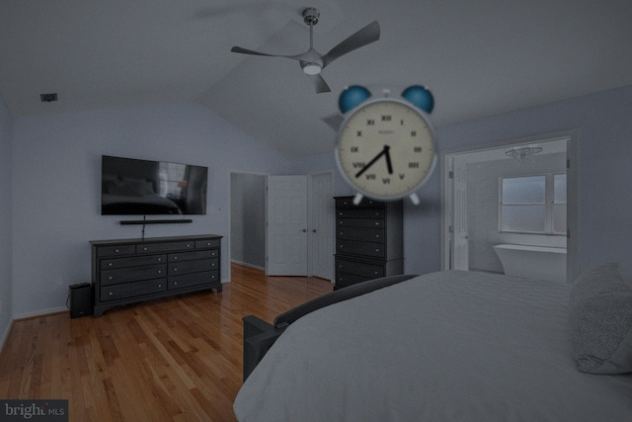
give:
5.38
